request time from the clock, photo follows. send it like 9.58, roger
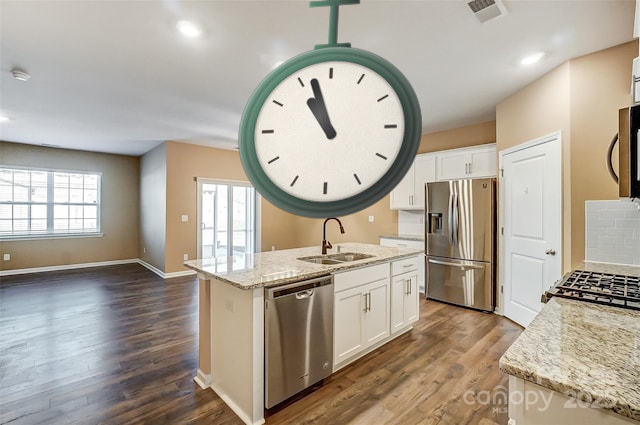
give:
10.57
